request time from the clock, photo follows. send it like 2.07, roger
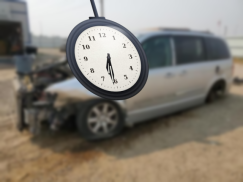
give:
6.31
